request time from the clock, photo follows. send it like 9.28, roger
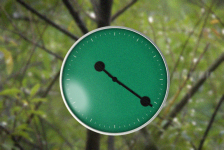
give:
10.21
